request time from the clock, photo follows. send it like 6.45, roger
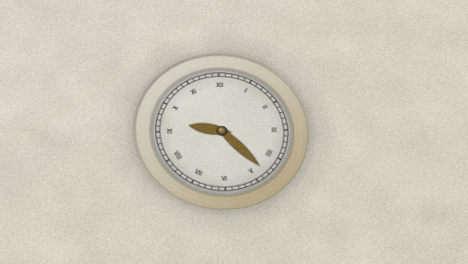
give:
9.23
